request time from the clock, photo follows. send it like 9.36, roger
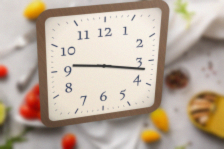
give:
9.17
